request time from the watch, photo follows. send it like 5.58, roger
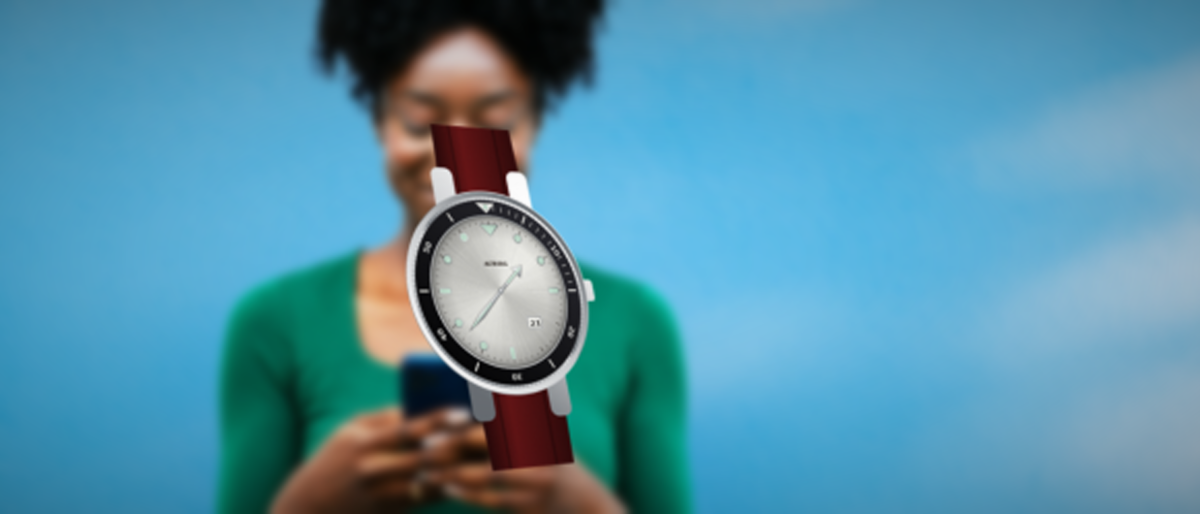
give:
1.38
